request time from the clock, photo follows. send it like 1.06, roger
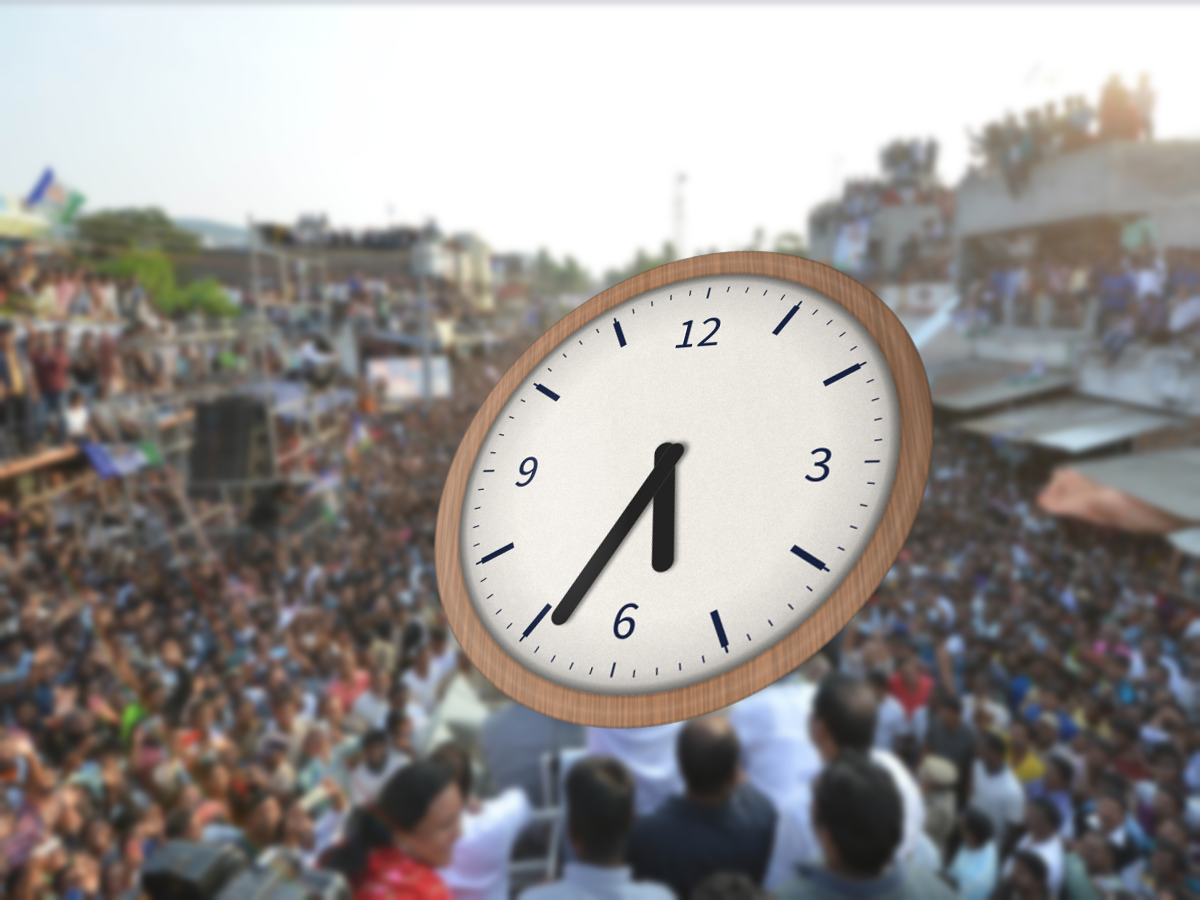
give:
5.34
